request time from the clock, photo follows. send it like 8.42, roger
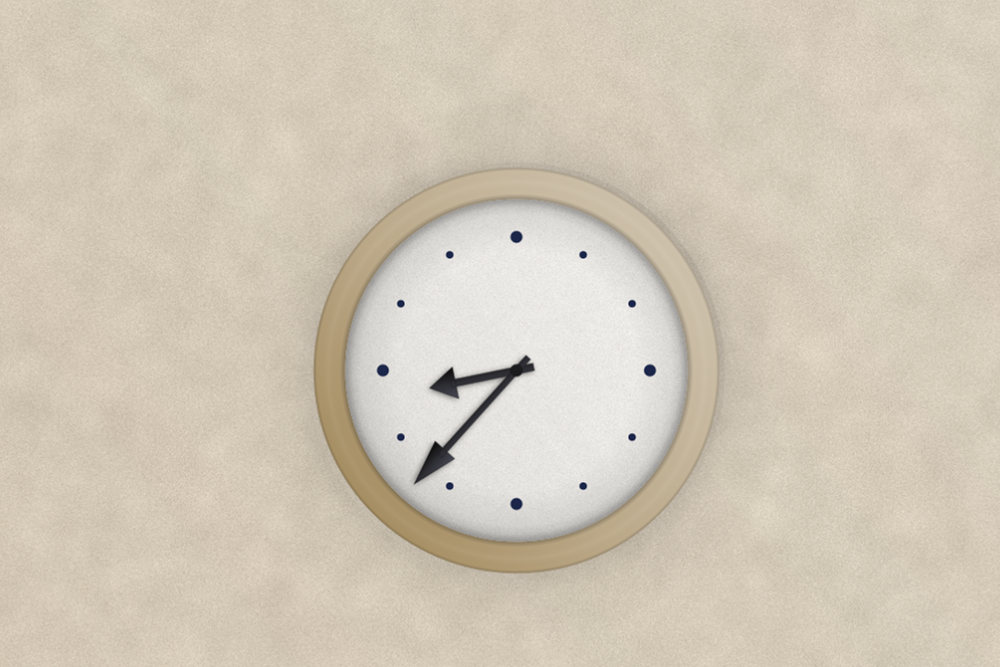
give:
8.37
